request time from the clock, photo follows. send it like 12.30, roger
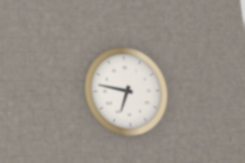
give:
6.47
